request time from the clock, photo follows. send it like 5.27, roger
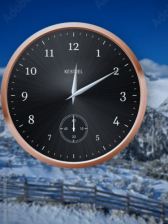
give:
12.10
